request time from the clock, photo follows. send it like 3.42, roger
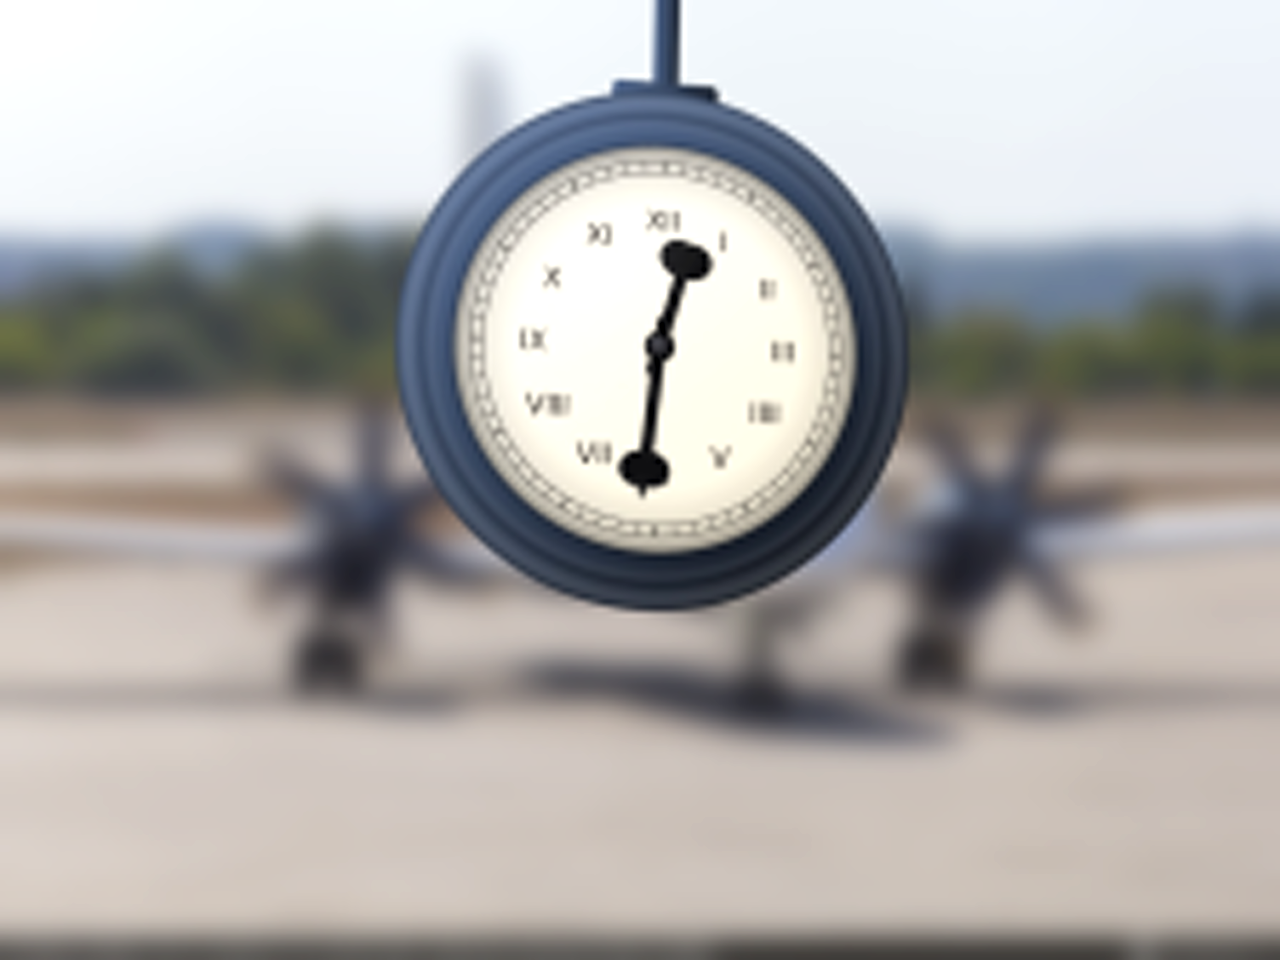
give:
12.31
